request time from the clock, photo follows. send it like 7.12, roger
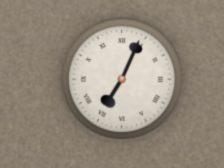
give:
7.04
